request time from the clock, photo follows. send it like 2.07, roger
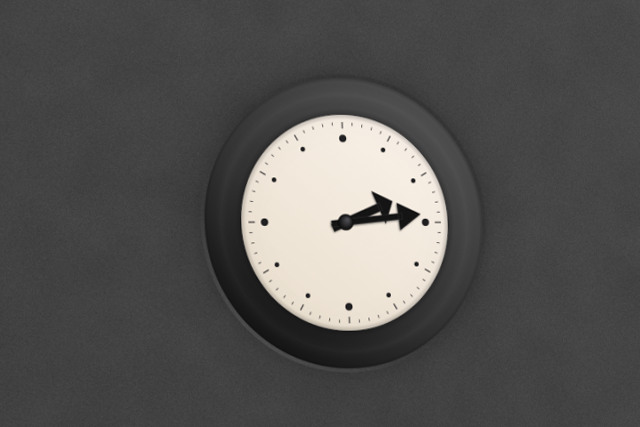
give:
2.14
